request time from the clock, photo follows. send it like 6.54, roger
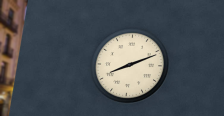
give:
8.11
